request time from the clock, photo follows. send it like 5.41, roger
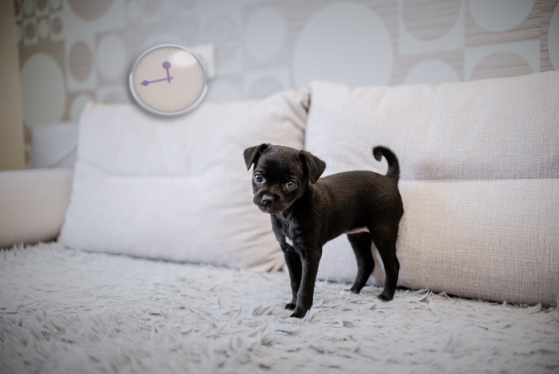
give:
11.43
